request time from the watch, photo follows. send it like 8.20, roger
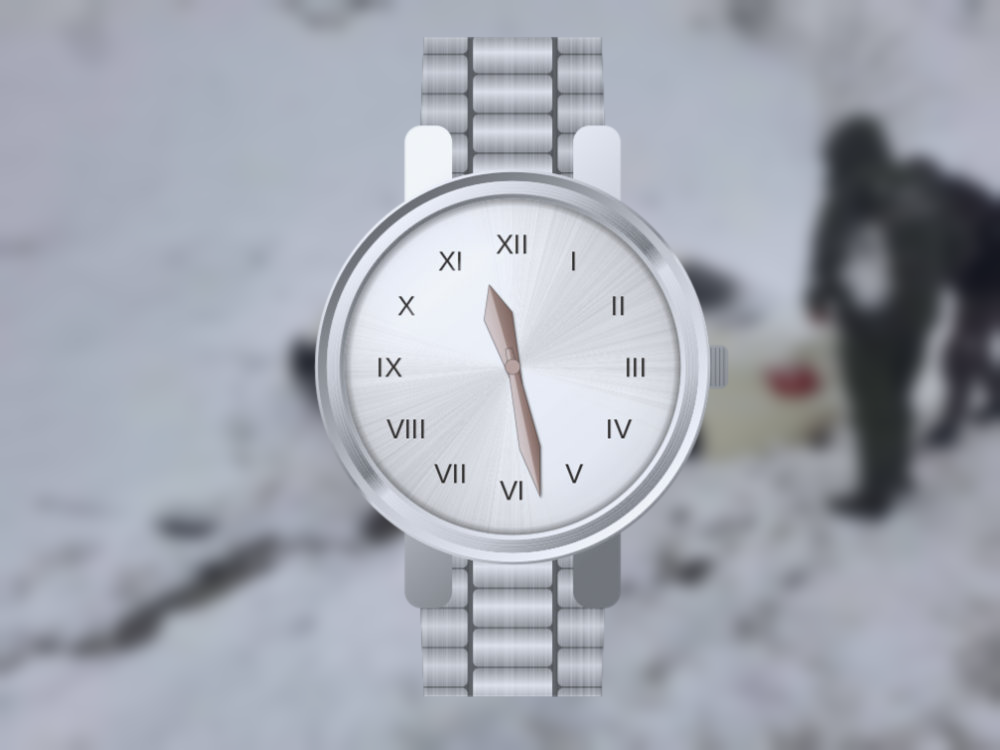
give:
11.28
